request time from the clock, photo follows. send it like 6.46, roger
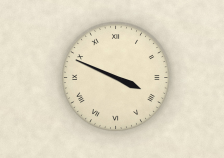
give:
3.49
